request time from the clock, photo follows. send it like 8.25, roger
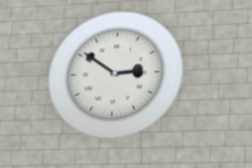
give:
2.51
